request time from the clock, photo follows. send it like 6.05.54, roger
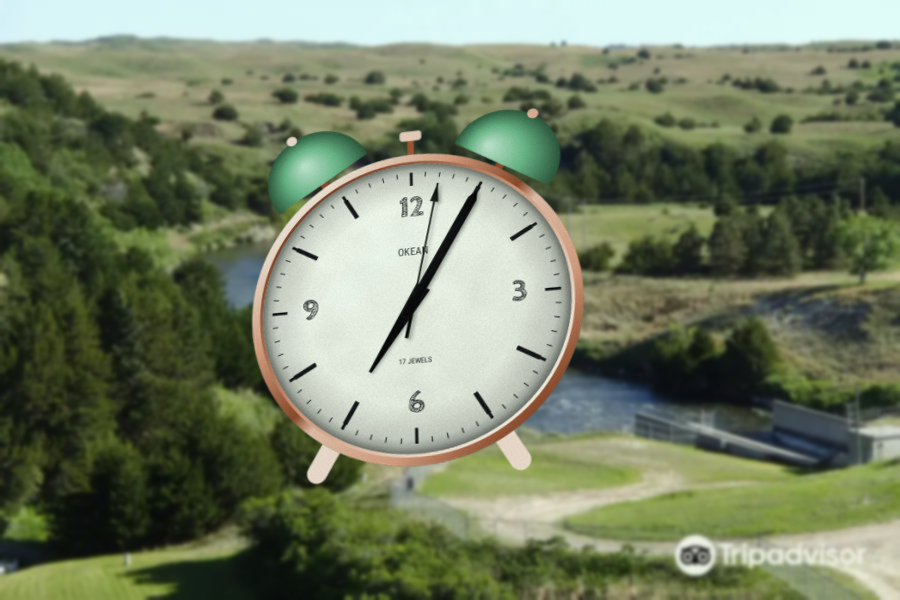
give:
7.05.02
